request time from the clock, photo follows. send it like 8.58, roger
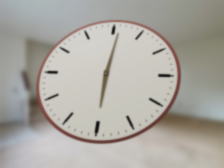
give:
6.01
